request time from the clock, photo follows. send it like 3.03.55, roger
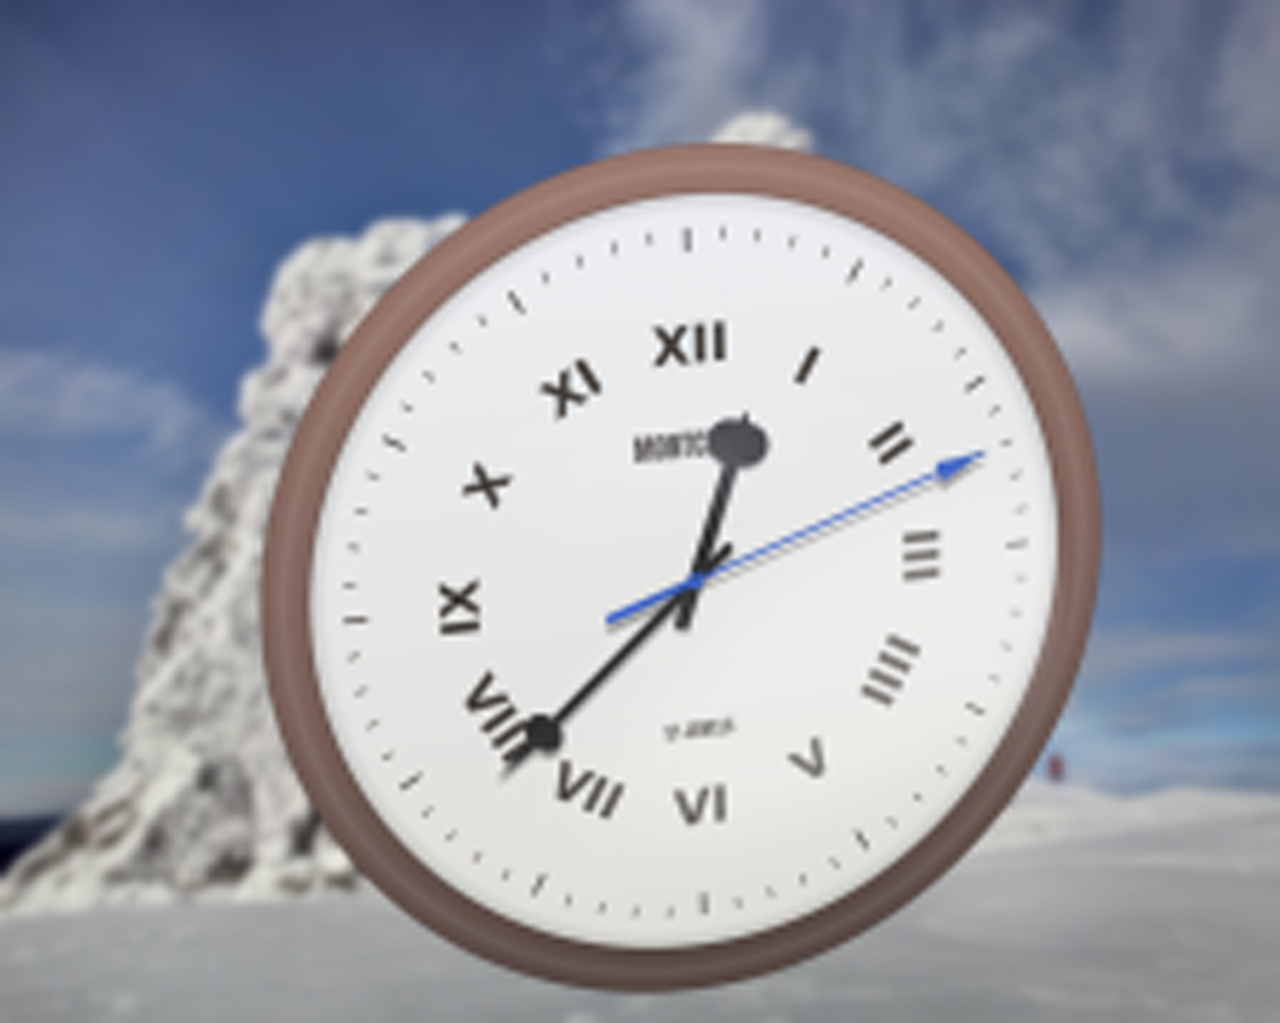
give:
12.38.12
